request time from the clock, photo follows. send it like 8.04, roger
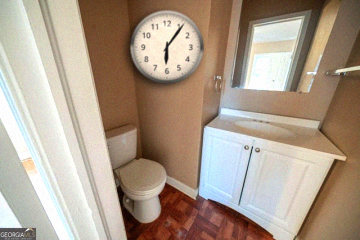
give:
6.06
